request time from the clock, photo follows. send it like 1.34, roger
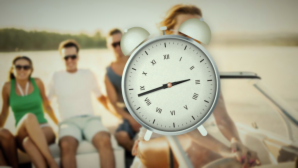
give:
2.43
